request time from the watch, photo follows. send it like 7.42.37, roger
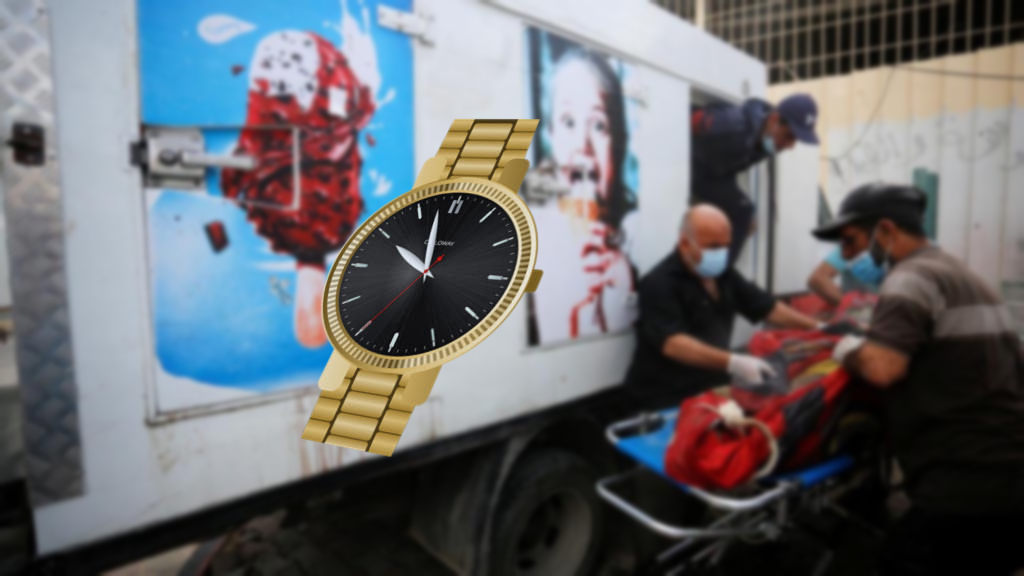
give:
9.57.35
